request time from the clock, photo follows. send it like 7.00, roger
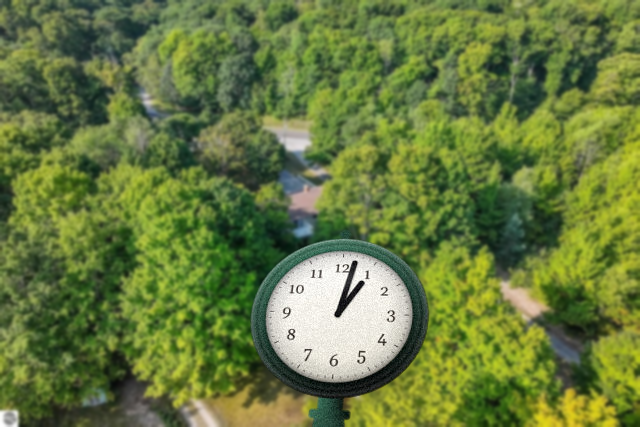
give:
1.02
